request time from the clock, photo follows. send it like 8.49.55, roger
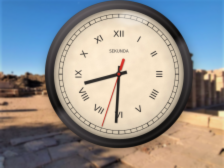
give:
8.30.33
